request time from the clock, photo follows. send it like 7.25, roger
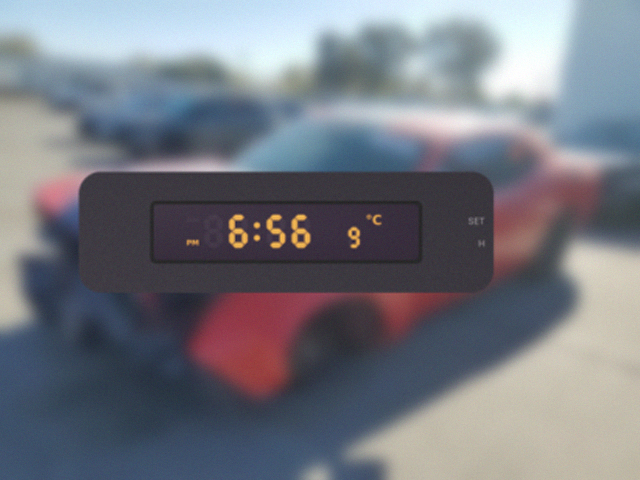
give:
6.56
